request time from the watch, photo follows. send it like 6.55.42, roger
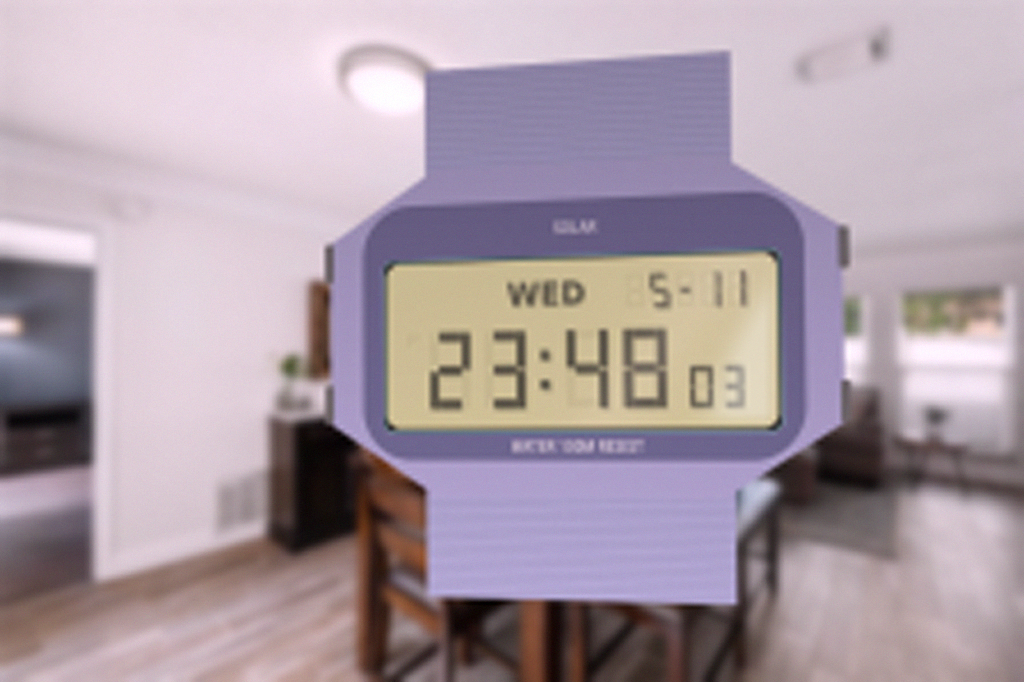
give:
23.48.03
